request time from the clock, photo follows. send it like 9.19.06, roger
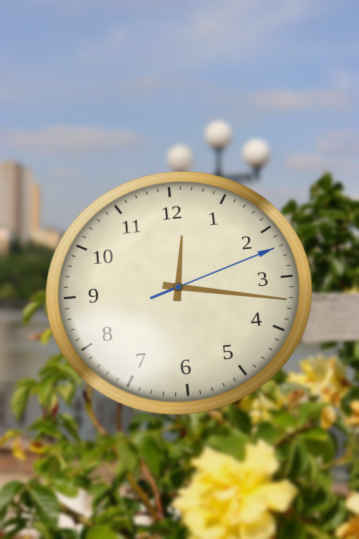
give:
12.17.12
